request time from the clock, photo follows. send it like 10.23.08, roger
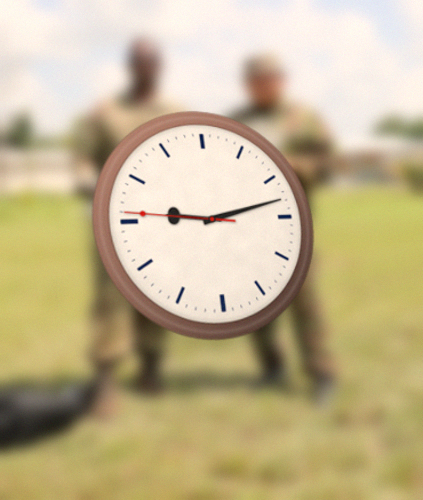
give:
9.12.46
